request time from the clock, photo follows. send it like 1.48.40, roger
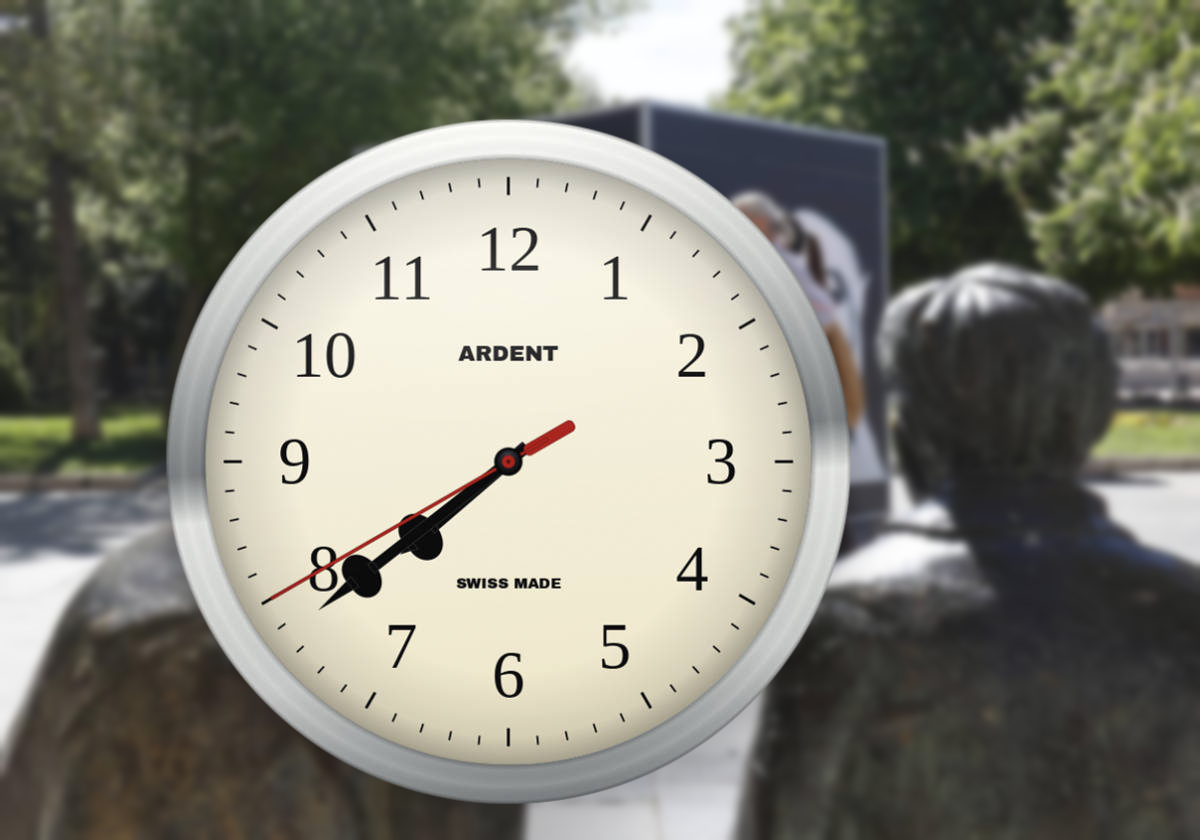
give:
7.38.40
